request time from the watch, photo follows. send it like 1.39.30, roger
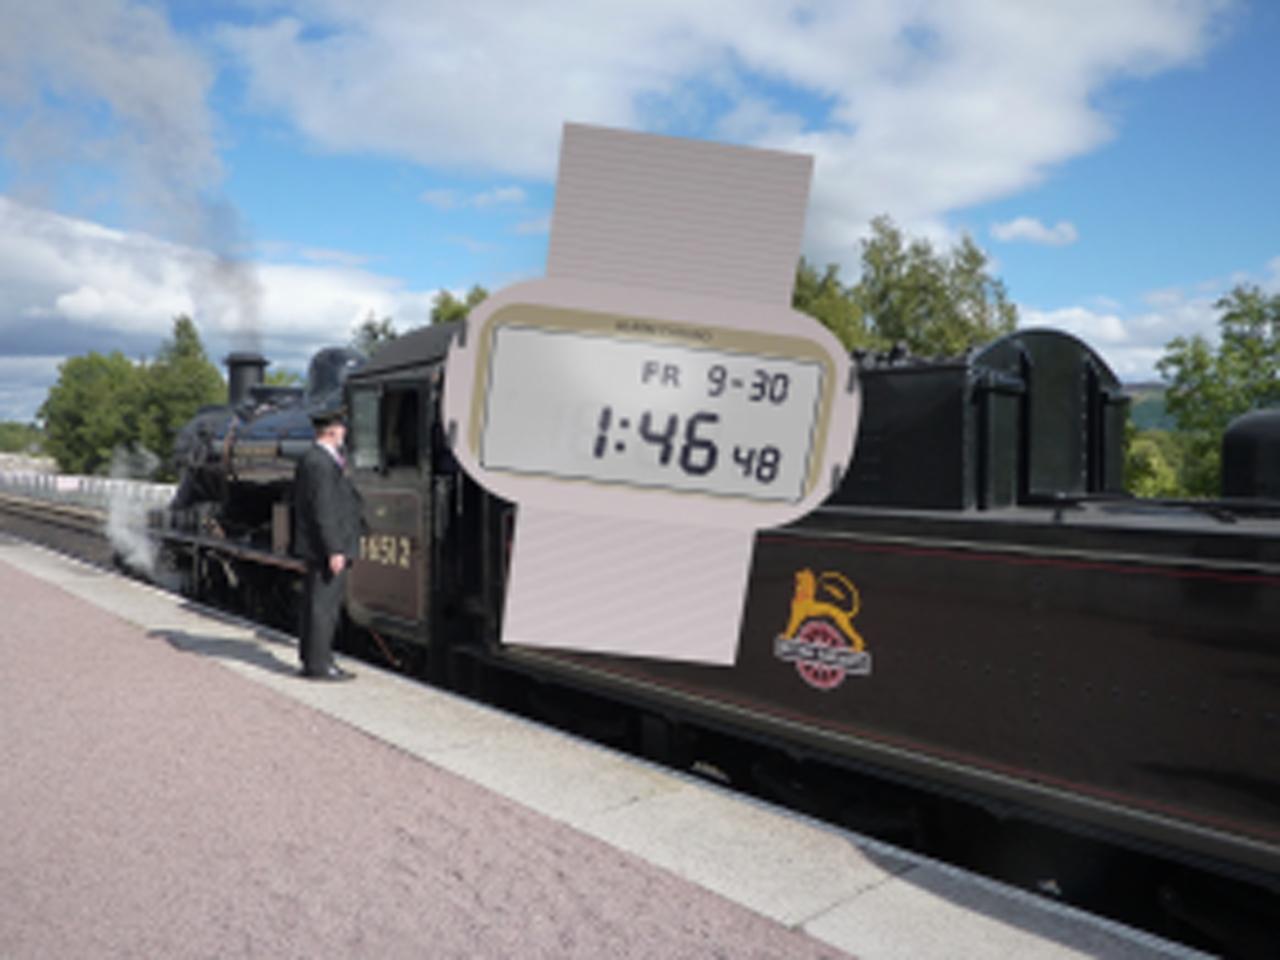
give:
1.46.48
